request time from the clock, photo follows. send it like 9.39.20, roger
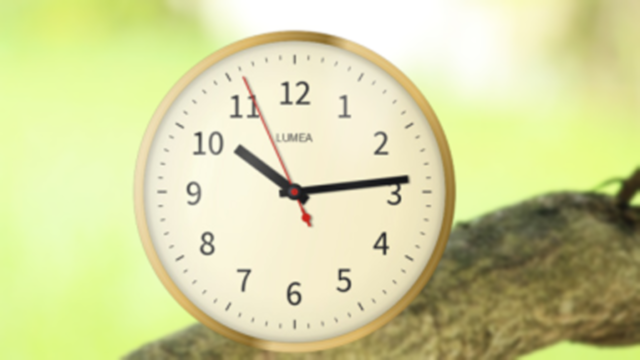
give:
10.13.56
